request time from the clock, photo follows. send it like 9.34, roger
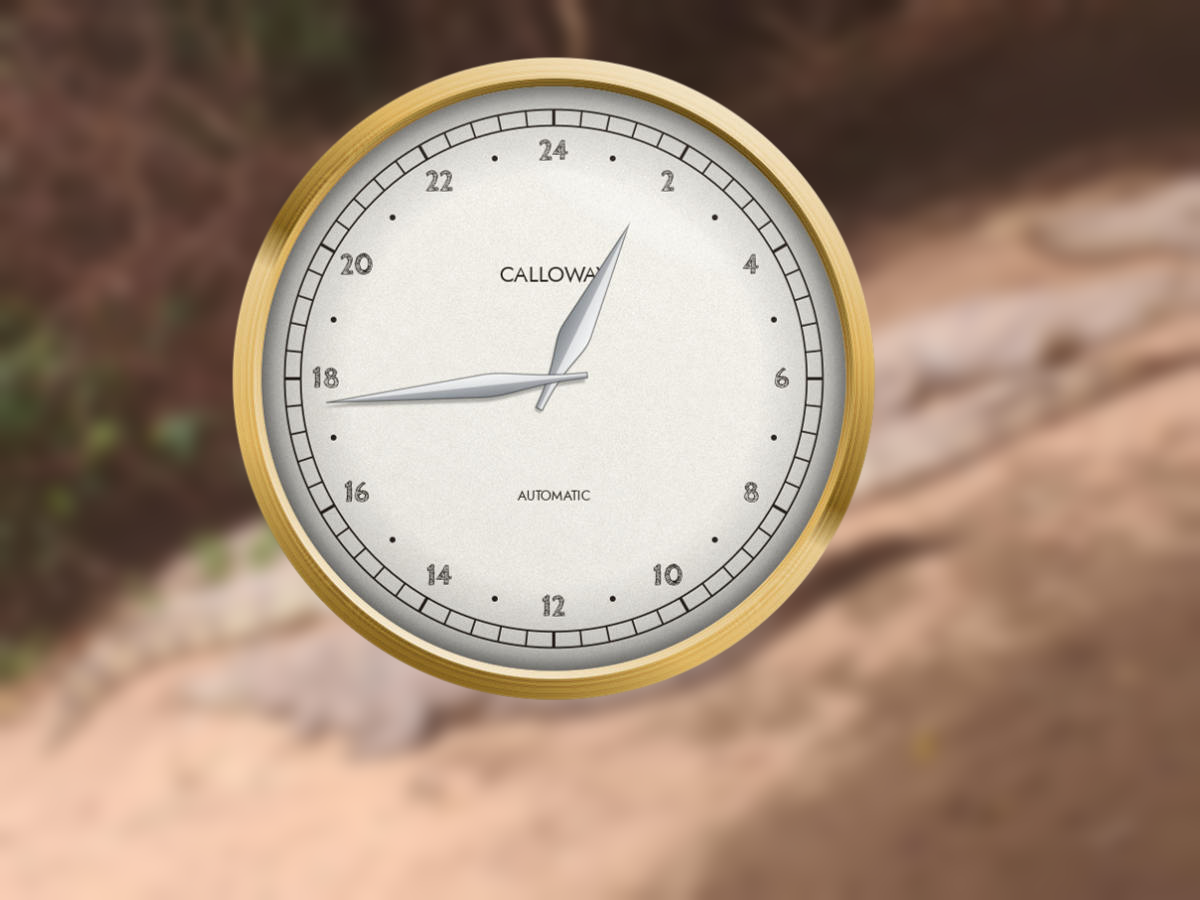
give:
1.44
